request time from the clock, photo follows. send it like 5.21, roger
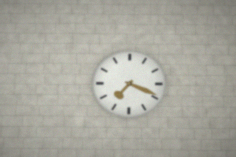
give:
7.19
